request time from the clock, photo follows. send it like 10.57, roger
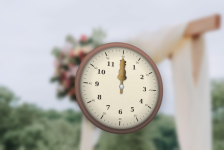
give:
12.00
